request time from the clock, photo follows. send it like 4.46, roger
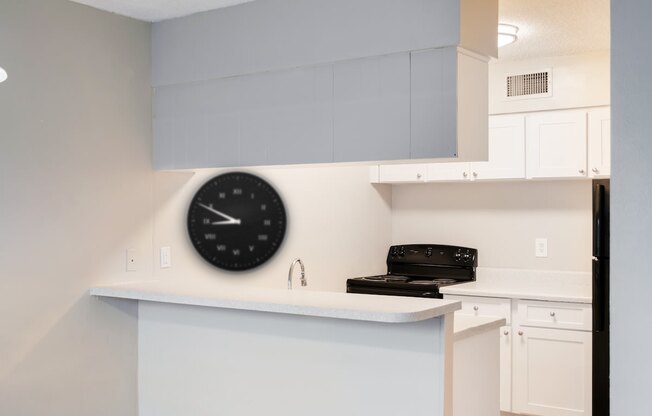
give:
8.49
